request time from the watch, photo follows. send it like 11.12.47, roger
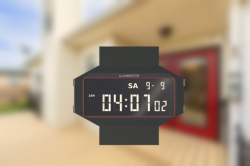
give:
4.07.02
